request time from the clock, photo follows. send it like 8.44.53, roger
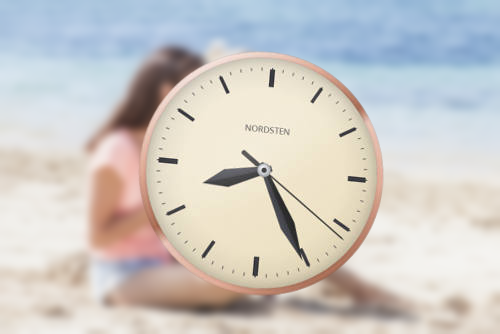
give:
8.25.21
